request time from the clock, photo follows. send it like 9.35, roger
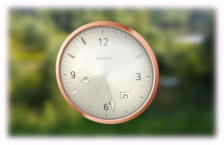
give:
8.28
